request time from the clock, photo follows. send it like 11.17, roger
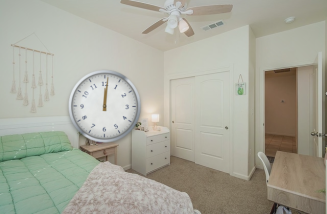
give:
12.01
